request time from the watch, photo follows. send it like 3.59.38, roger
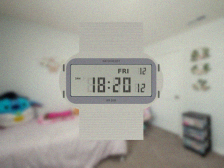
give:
18.20.12
